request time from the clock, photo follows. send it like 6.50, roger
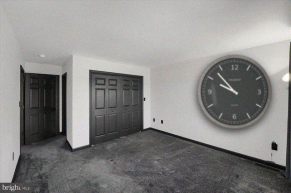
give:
9.53
